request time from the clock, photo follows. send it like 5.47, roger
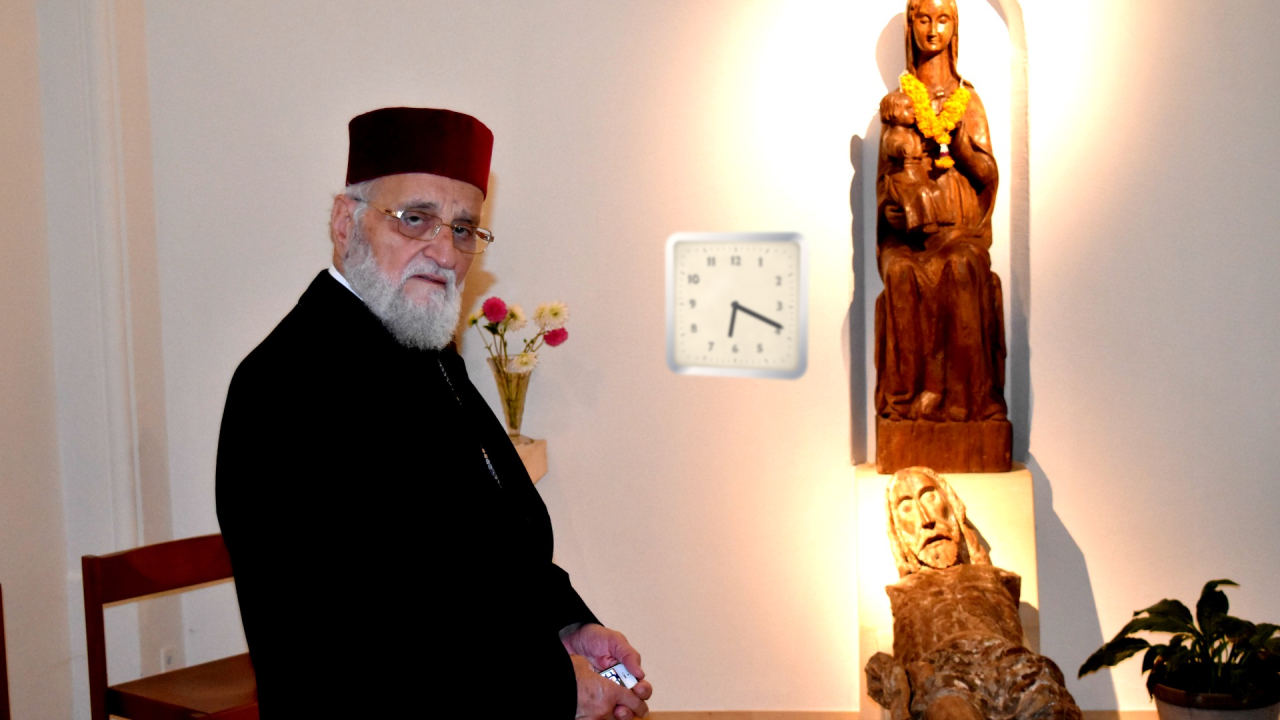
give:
6.19
